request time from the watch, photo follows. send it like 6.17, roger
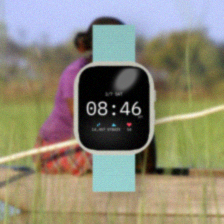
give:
8.46
